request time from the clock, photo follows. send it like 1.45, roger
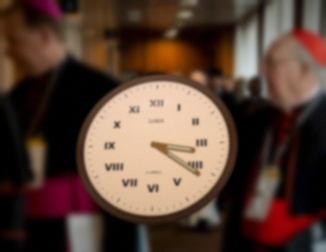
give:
3.21
